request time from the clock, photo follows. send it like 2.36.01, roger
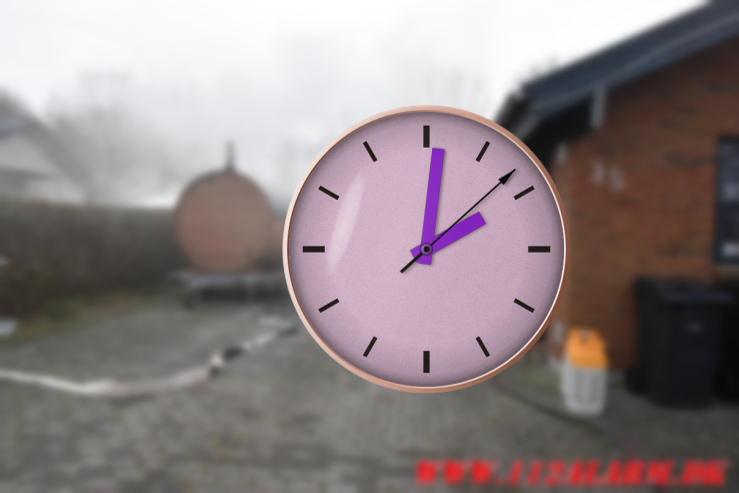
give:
2.01.08
